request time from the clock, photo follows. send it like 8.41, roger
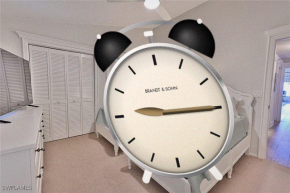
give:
9.15
